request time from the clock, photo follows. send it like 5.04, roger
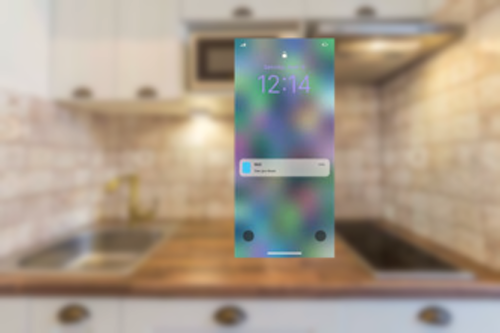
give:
12.14
